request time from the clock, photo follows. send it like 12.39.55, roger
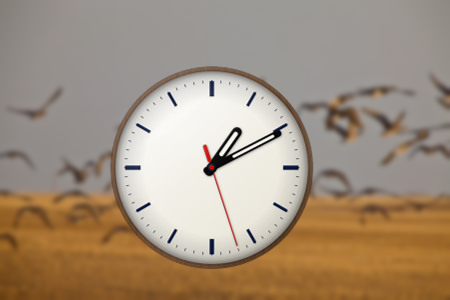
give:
1.10.27
